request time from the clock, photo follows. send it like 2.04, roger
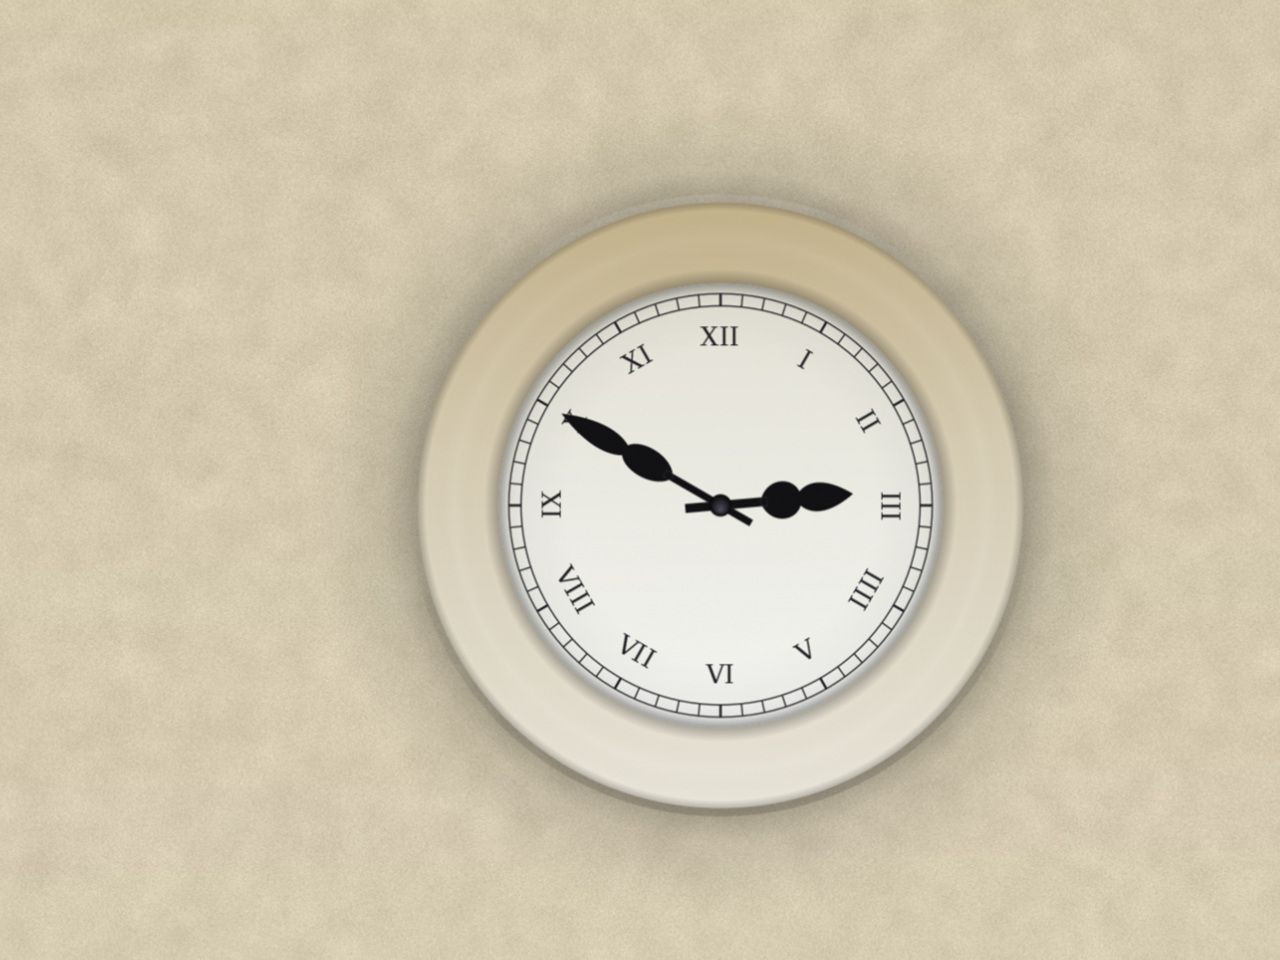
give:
2.50
